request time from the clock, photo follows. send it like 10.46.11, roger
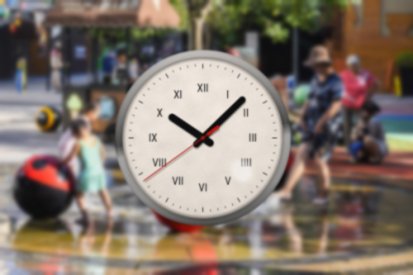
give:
10.07.39
